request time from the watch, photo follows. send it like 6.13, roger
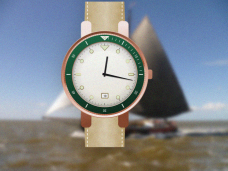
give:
12.17
